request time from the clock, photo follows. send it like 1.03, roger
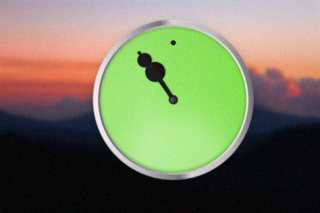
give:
10.54
